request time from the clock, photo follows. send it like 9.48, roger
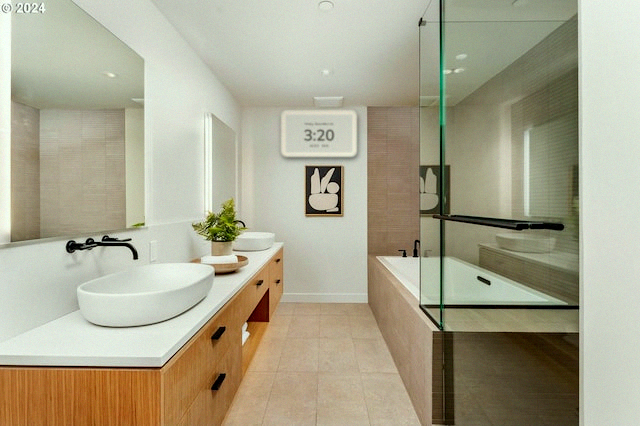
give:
3.20
